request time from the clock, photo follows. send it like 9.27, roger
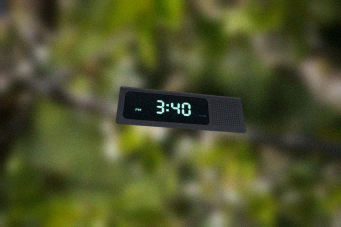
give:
3.40
